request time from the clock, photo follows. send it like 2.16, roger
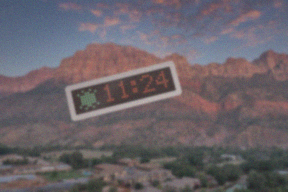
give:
11.24
